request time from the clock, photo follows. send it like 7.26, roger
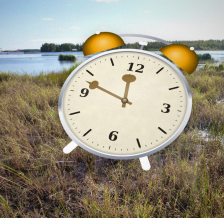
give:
11.48
